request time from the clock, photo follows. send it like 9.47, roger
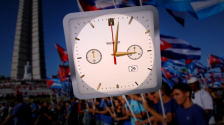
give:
3.02
